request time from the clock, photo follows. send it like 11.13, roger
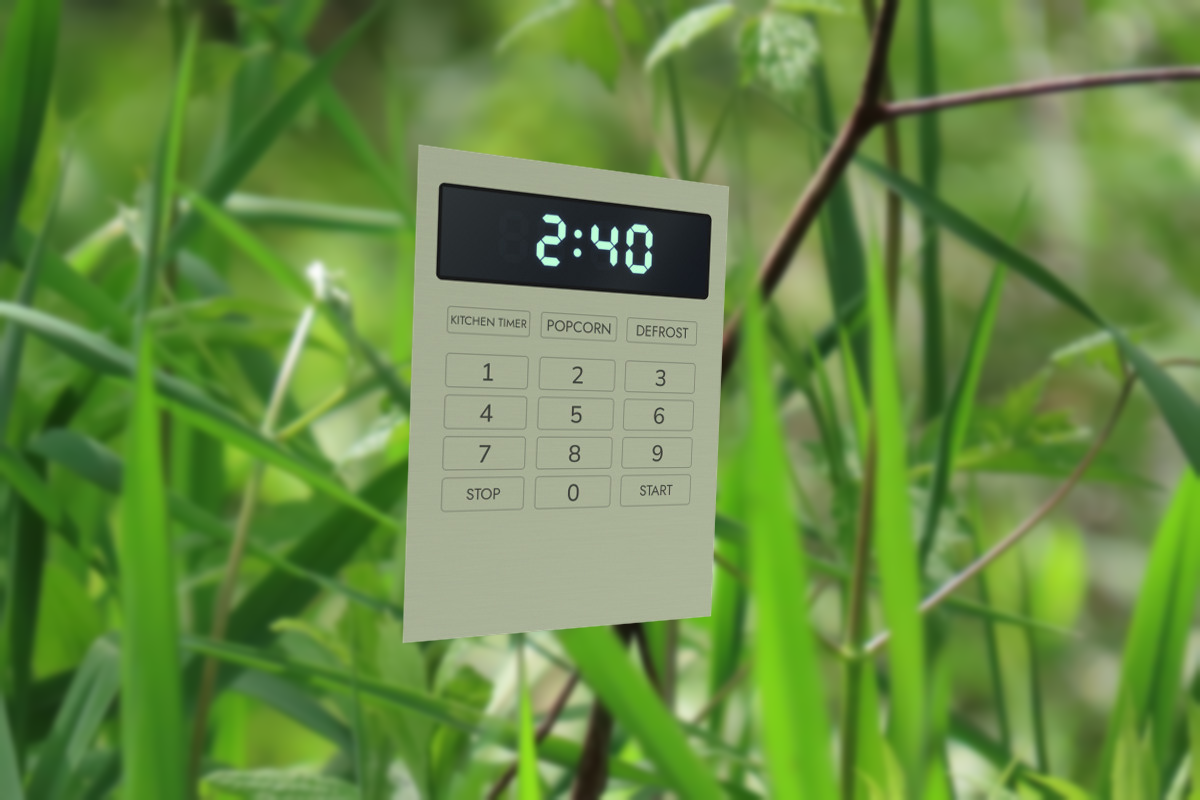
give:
2.40
